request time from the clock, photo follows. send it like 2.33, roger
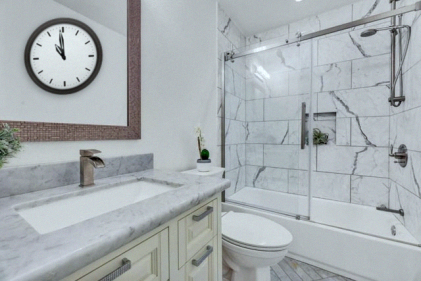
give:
10.59
